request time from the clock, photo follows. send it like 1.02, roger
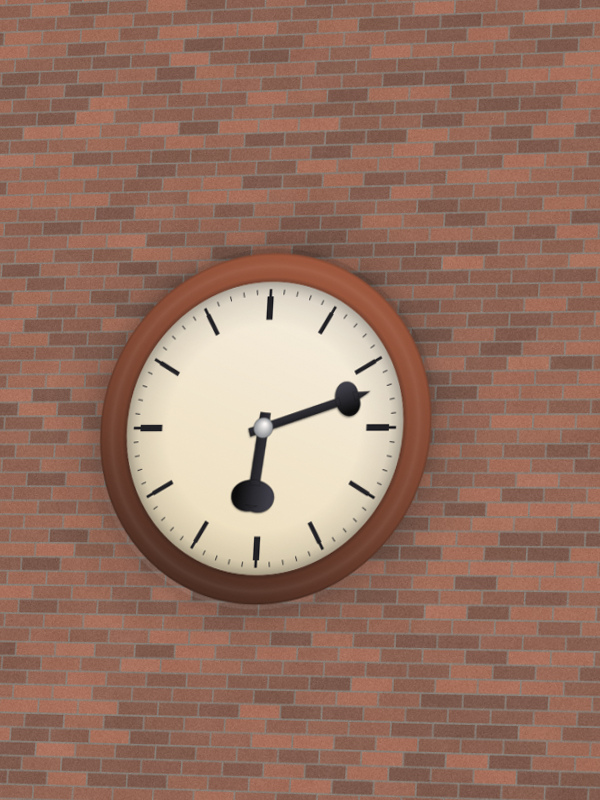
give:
6.12
